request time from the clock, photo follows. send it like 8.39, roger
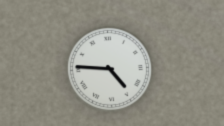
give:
4.46
